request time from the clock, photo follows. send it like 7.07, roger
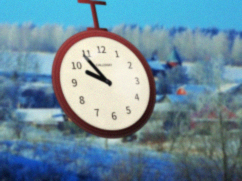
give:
9.54
